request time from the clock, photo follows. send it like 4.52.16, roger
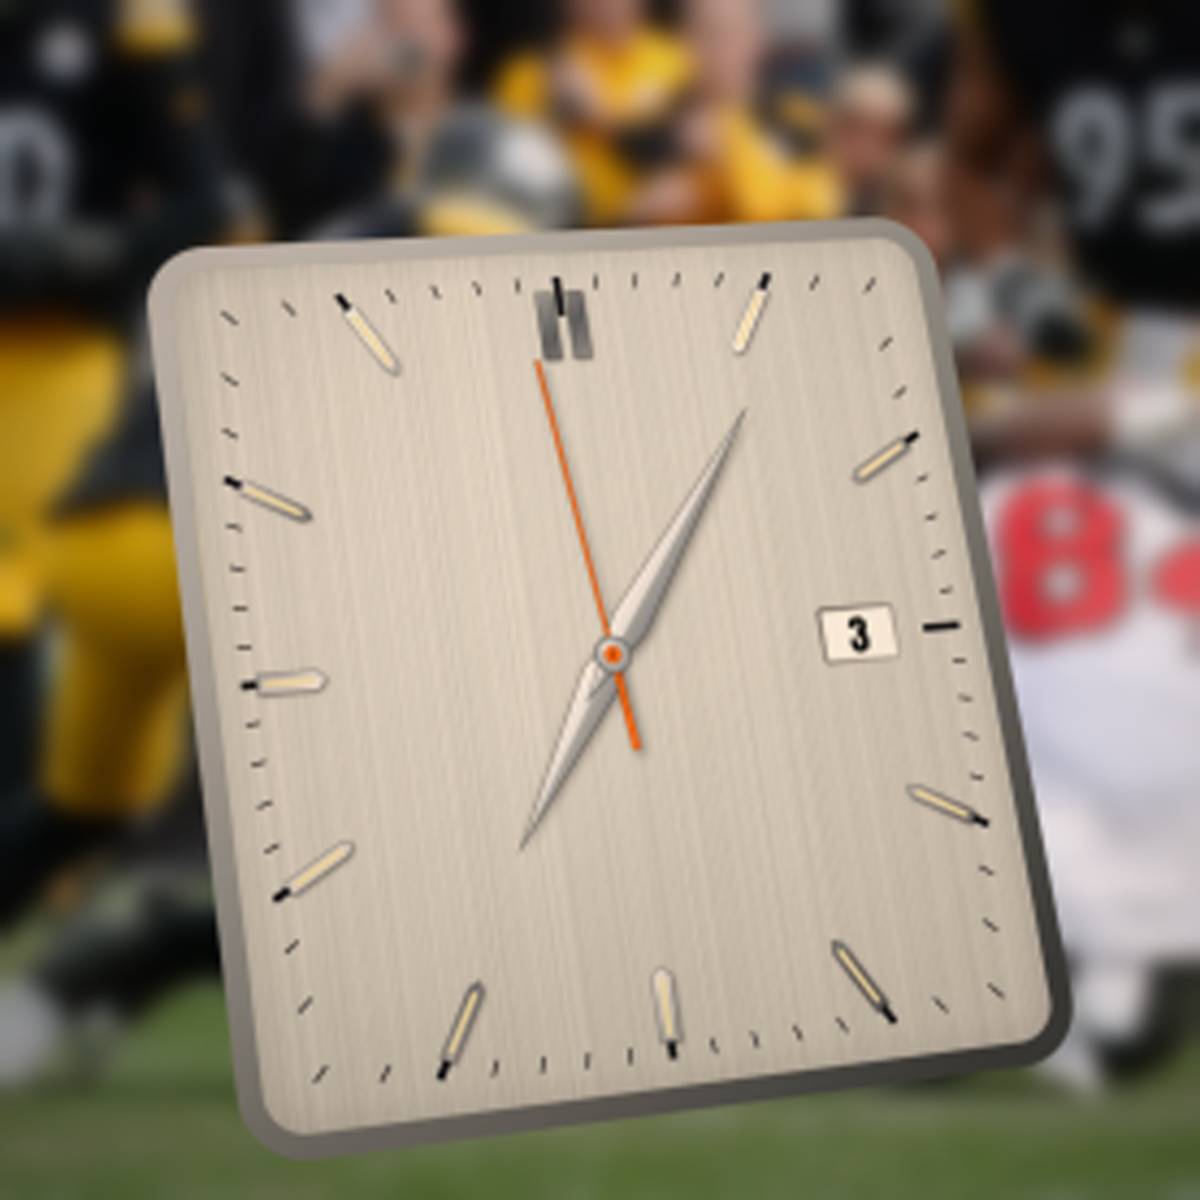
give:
7.05.59
